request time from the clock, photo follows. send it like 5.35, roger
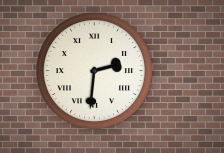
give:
2.31
